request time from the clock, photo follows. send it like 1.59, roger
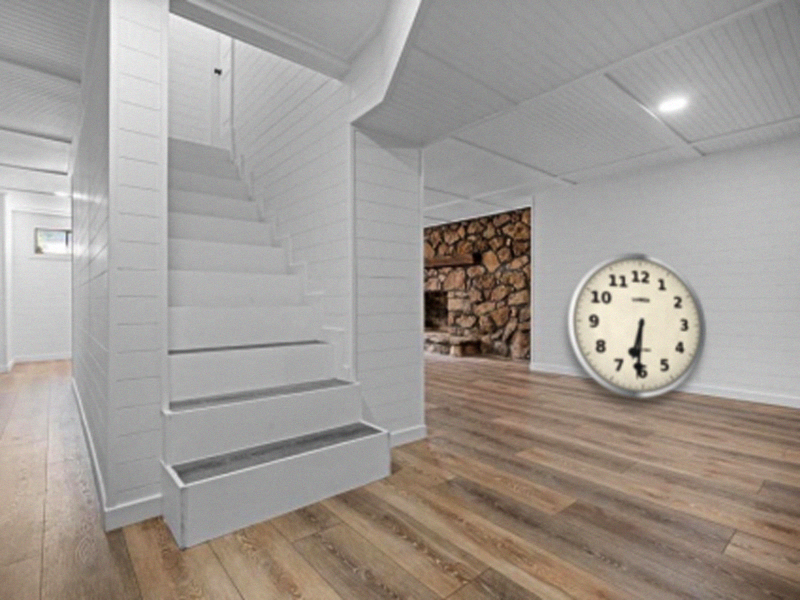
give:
6.31
